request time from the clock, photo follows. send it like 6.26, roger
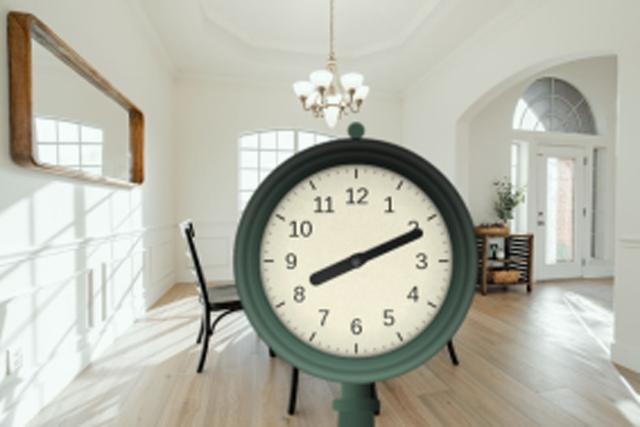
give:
8.11
